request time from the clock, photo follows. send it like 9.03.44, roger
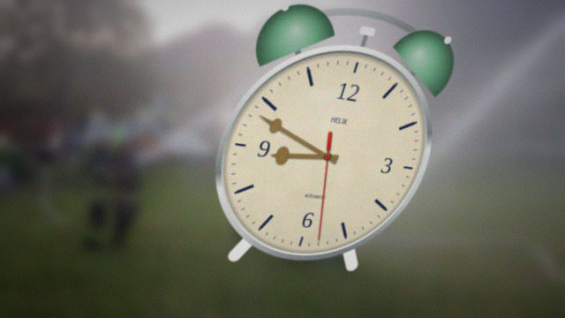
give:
8.48.28
